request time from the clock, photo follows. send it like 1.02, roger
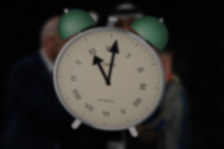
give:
11.01
